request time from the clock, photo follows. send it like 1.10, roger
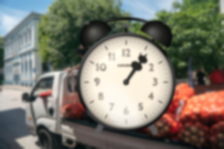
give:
1.06
